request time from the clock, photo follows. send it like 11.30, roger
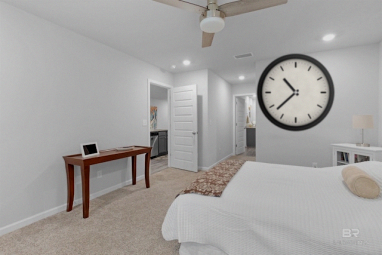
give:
10.38
